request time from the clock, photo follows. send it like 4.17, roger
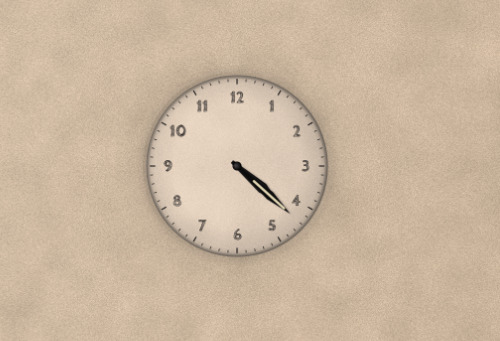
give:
4.22
